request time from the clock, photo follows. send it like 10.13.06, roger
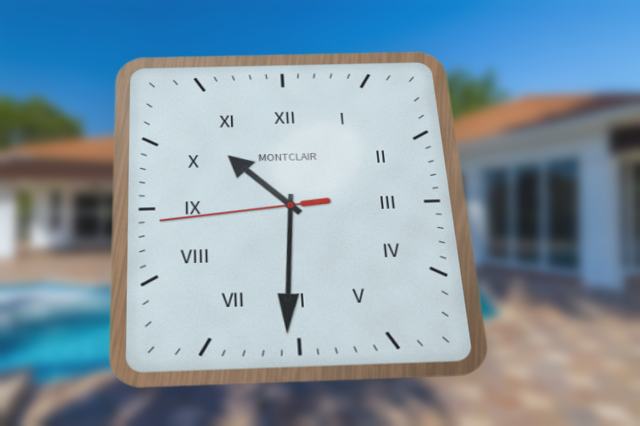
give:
10.30.44
